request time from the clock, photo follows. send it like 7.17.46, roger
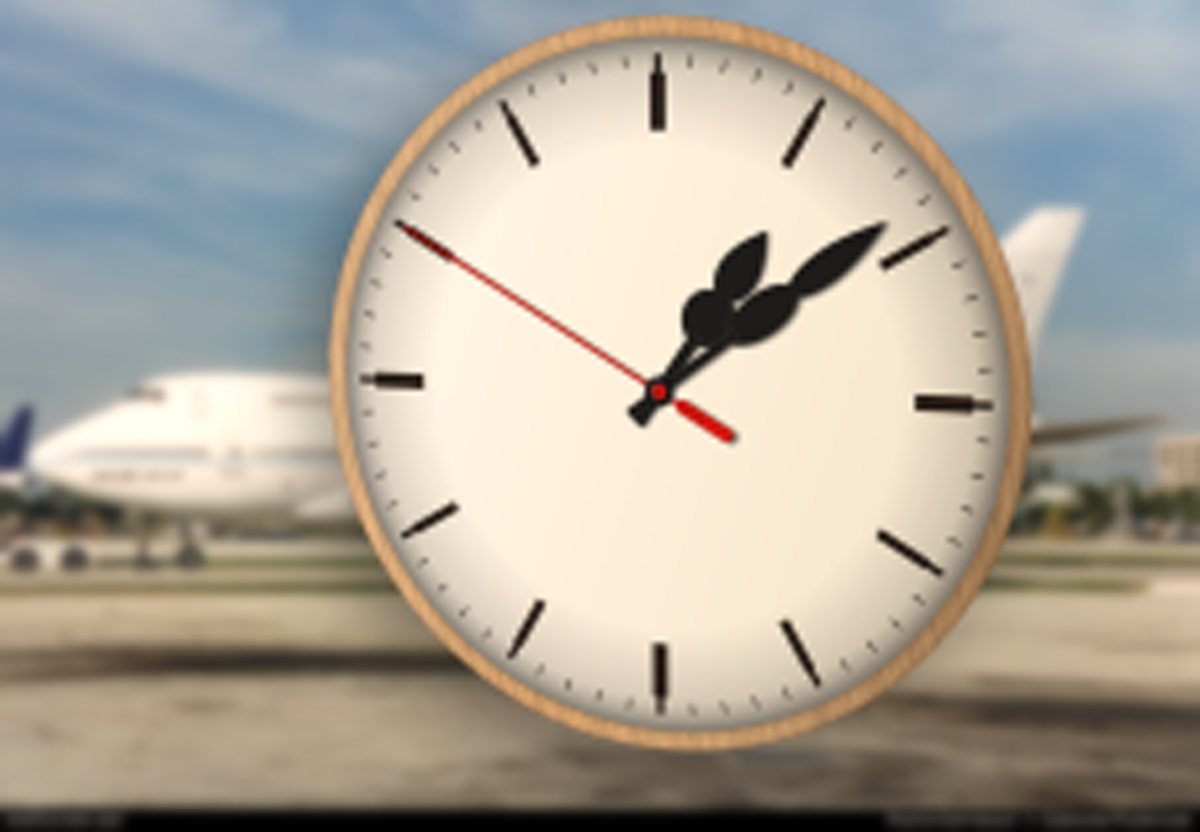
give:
1.08.50
